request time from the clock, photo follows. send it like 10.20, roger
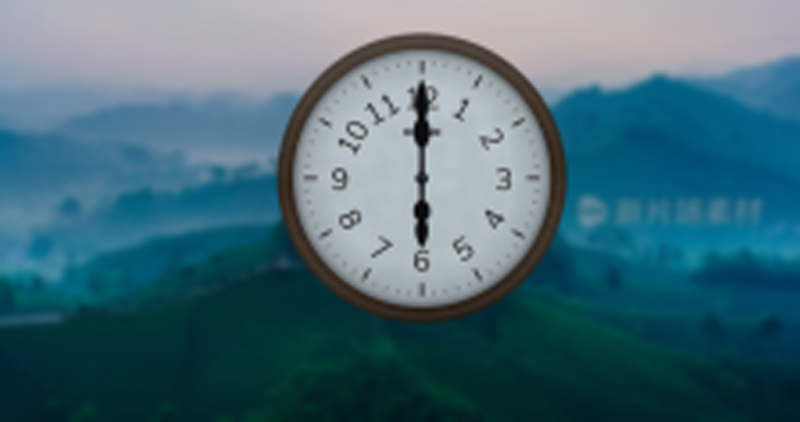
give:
6.00
